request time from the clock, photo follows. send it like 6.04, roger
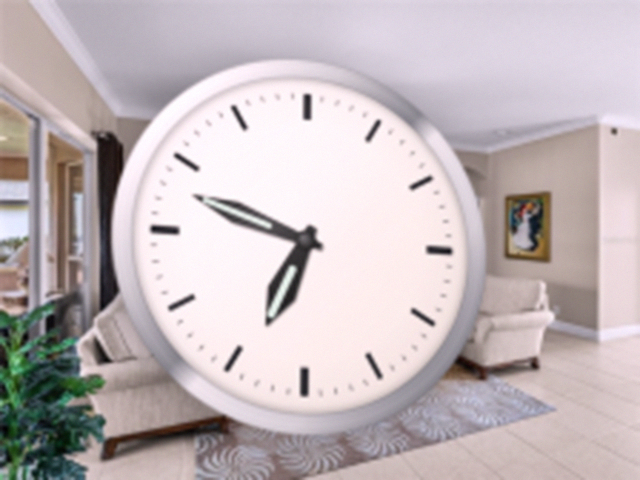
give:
6.48
